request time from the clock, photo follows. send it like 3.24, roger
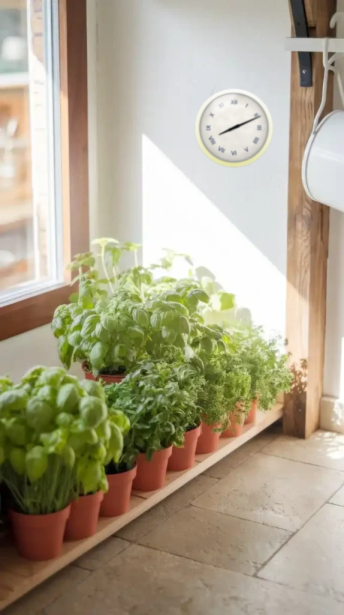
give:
8.11
